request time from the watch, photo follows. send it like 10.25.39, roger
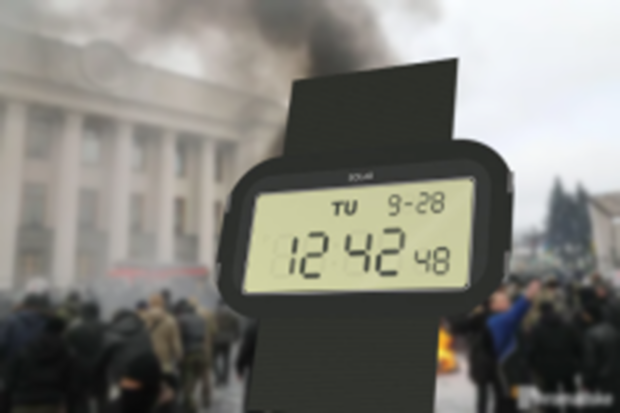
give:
12.42.48
